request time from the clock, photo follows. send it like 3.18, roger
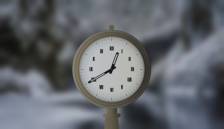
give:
12.40
